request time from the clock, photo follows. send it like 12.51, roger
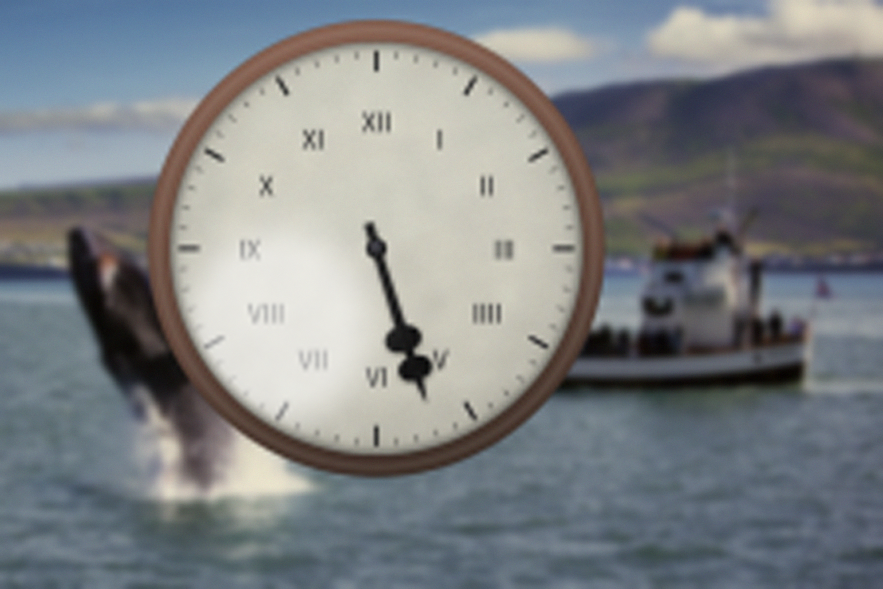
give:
5.27
